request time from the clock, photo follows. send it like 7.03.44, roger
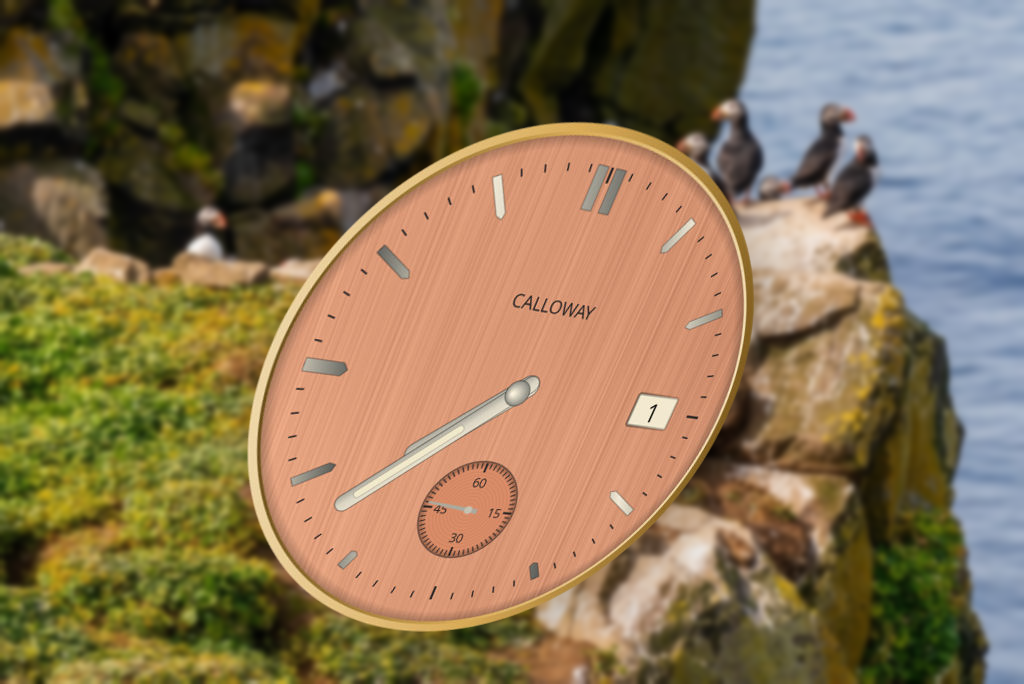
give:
7.37.46
